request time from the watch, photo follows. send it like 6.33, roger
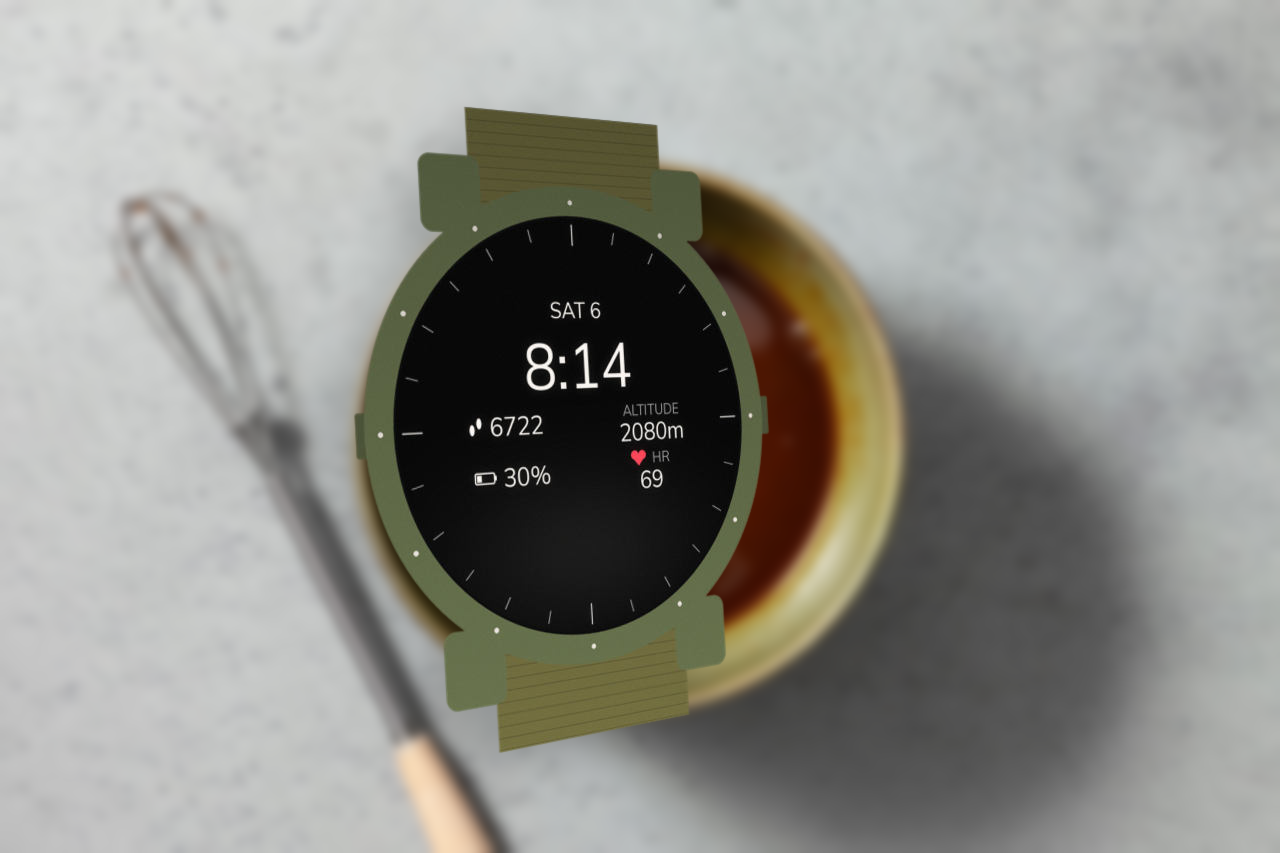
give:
8.14
